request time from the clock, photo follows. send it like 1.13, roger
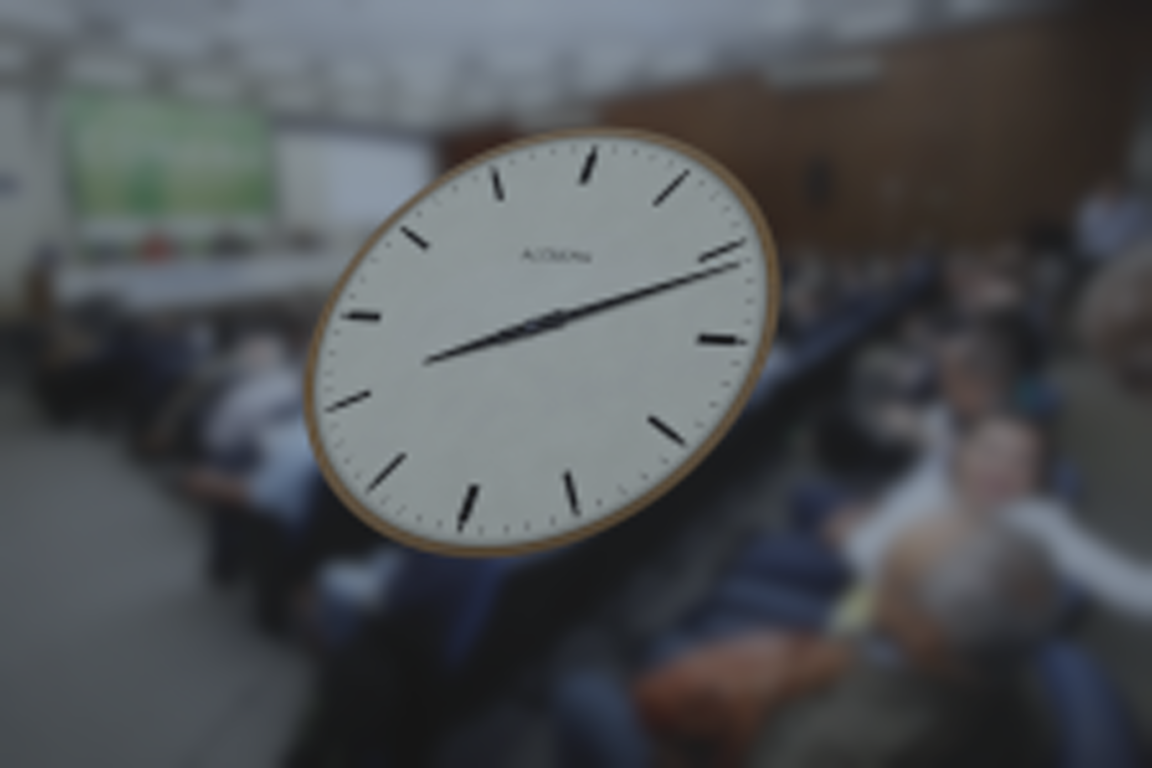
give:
8.11
